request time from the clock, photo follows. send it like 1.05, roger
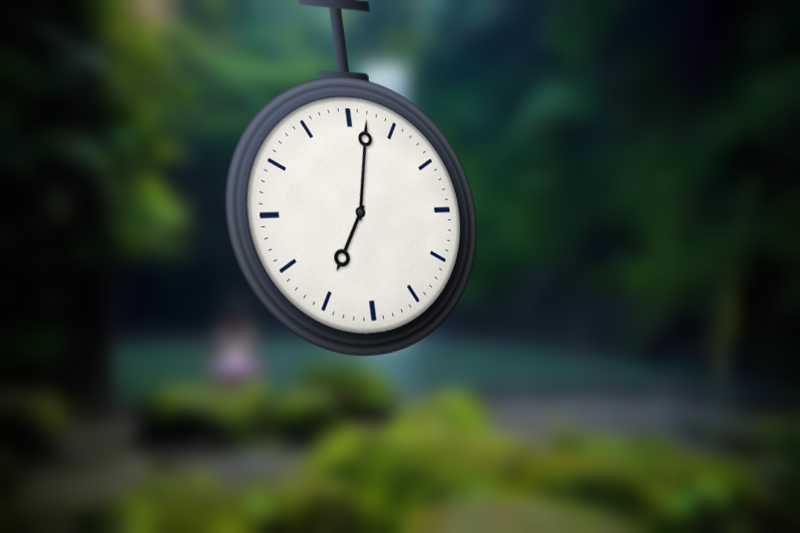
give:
7.02
